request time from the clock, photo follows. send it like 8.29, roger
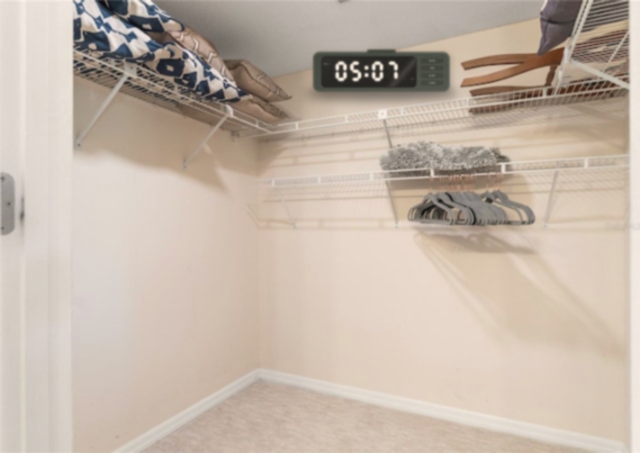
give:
5.07
